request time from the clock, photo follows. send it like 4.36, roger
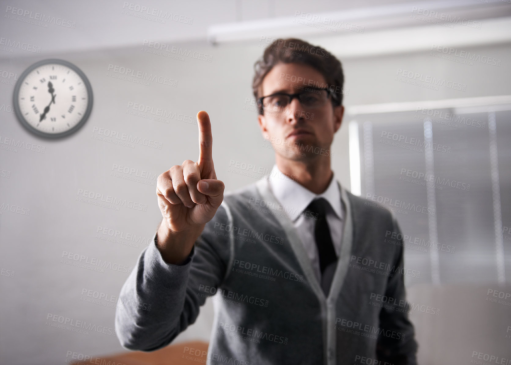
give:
11.35
